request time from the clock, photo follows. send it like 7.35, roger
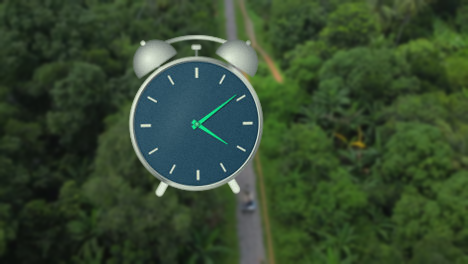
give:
4.09
